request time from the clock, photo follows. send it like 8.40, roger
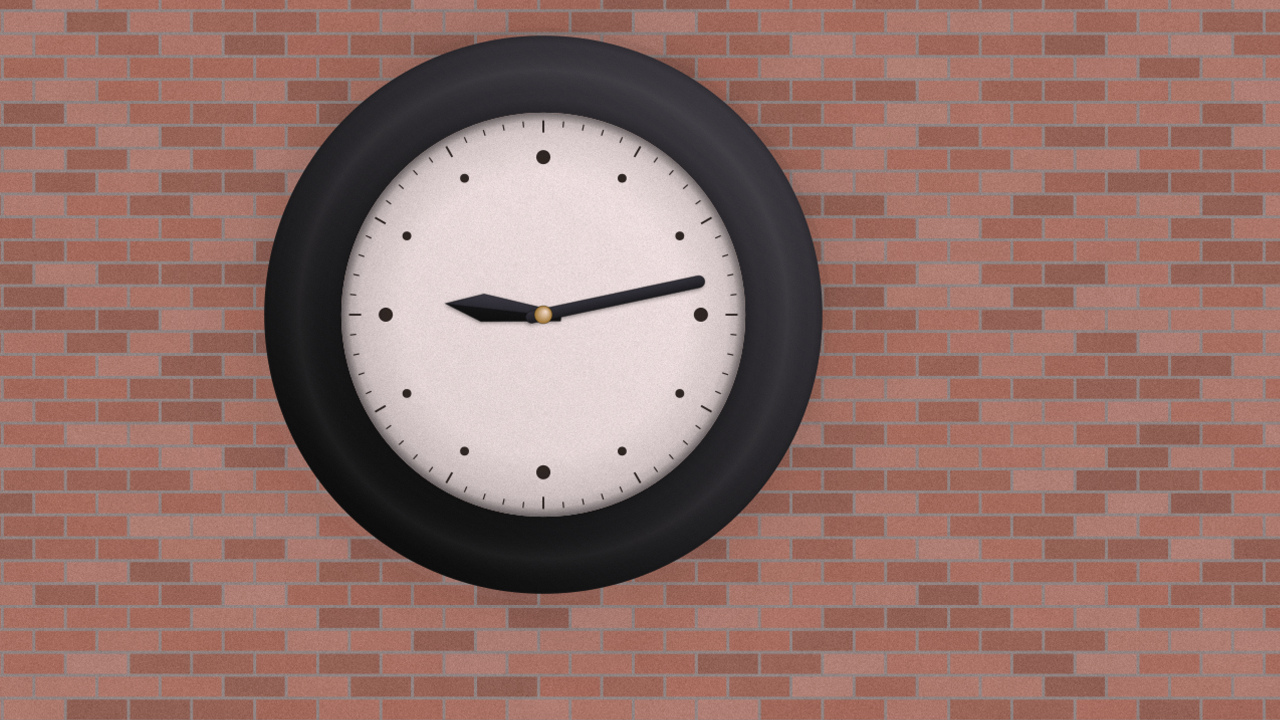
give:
9.13
